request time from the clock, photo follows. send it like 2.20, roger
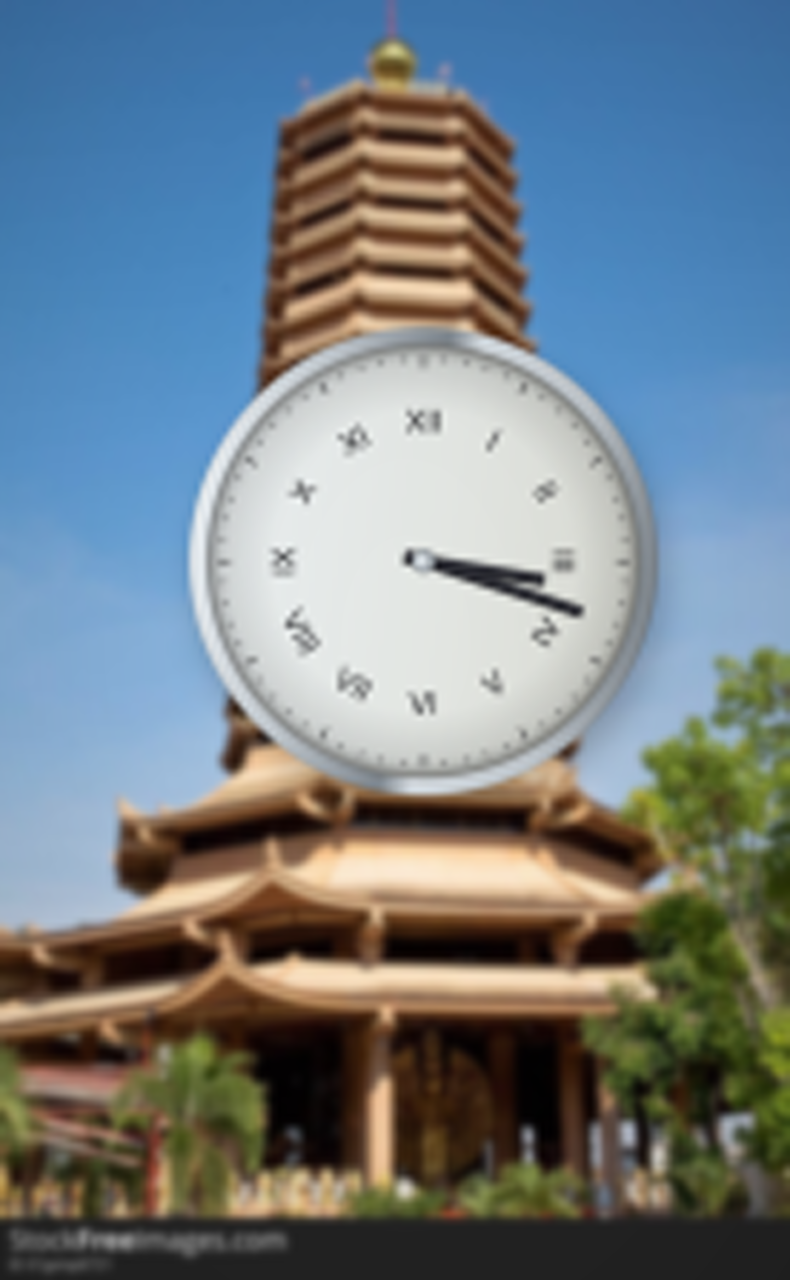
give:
3.18
